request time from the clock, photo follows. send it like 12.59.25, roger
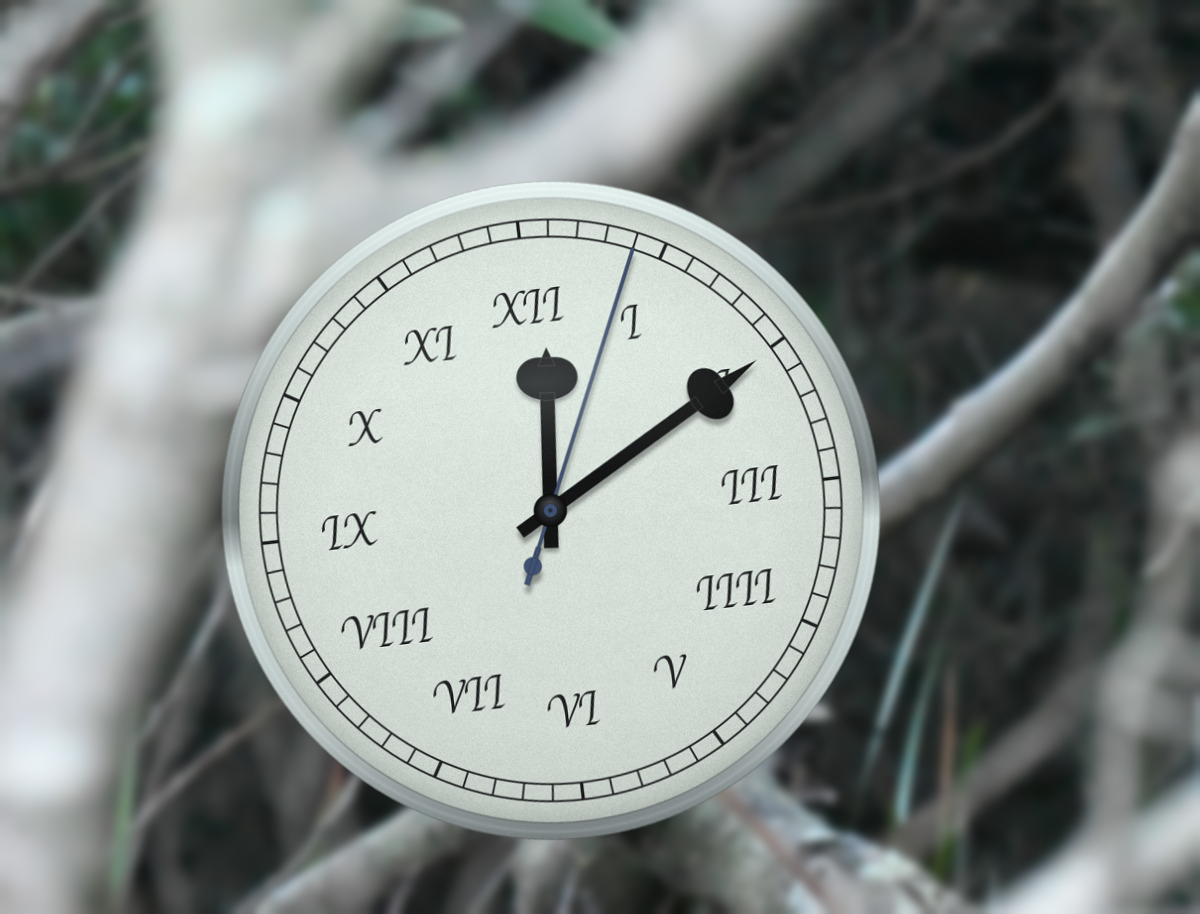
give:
12.10.04
